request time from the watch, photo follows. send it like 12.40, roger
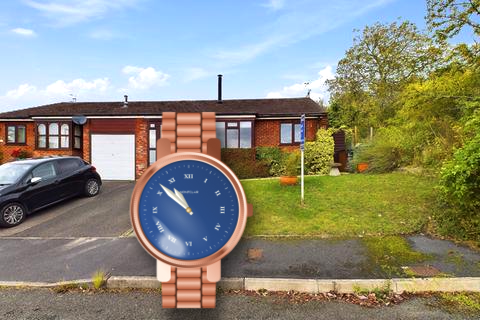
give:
10.52
